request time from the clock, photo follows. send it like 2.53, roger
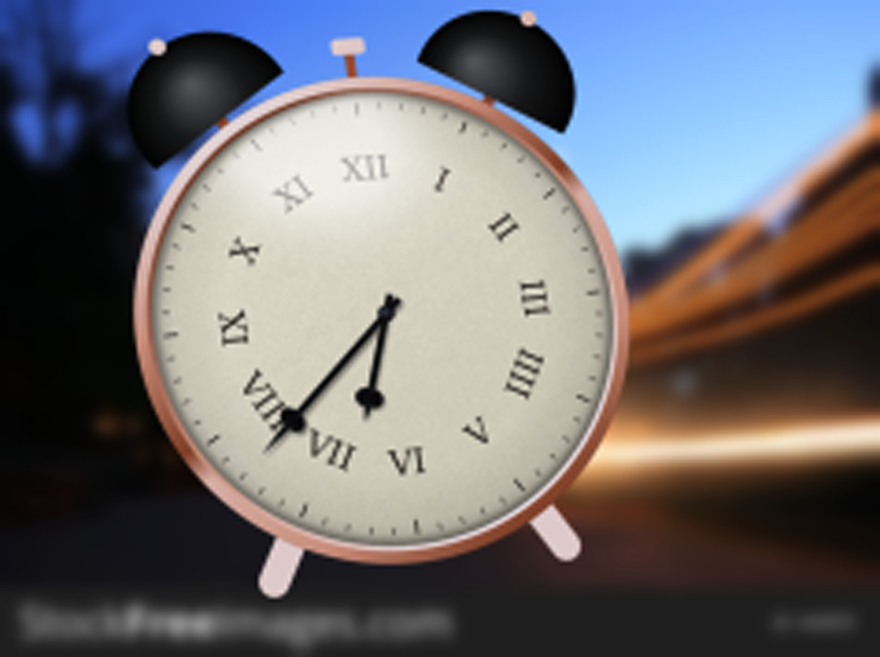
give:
6.38
